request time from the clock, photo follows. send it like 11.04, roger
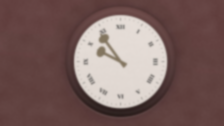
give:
9.54
